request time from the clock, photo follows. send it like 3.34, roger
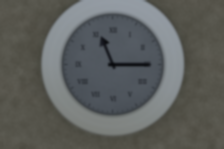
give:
11.15
